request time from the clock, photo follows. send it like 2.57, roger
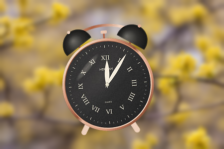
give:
12.06
